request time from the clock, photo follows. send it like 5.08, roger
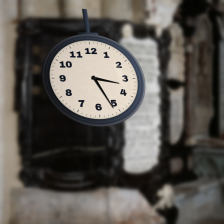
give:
3.26
